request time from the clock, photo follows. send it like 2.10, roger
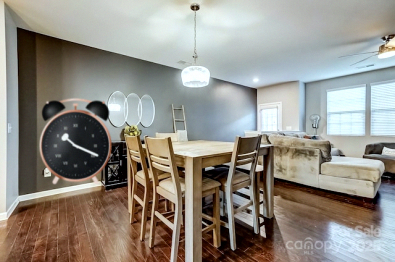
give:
10.19
